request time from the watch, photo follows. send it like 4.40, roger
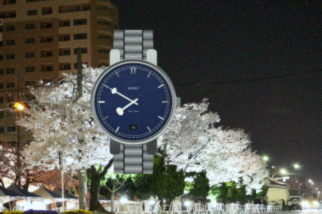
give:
7.50
